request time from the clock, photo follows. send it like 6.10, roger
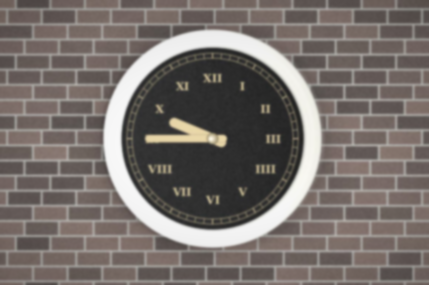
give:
9.45
